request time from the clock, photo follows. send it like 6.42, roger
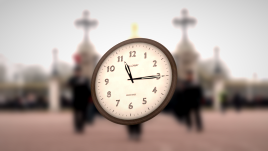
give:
11.15
